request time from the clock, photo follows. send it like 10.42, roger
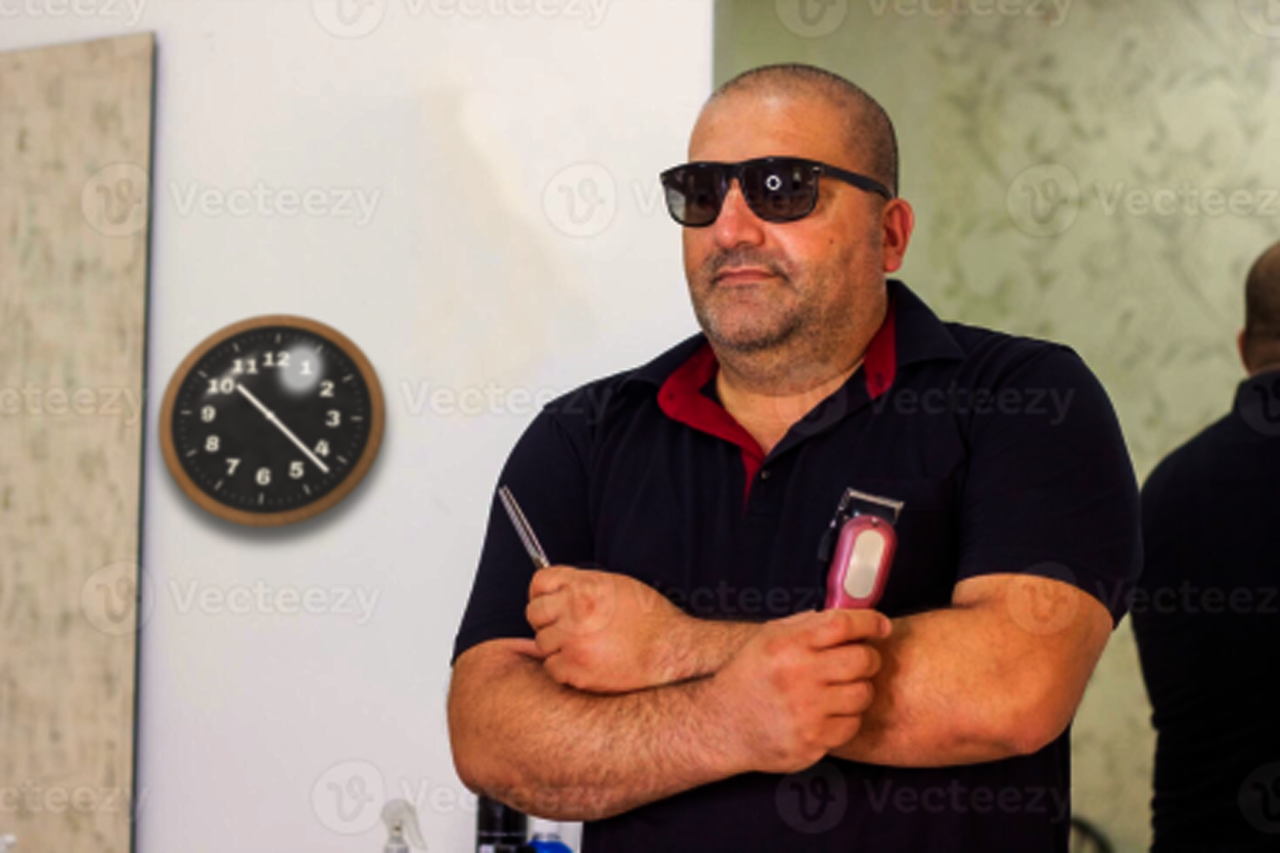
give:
10.22
